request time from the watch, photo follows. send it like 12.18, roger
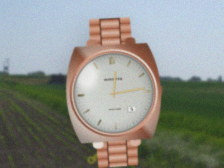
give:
12.14
